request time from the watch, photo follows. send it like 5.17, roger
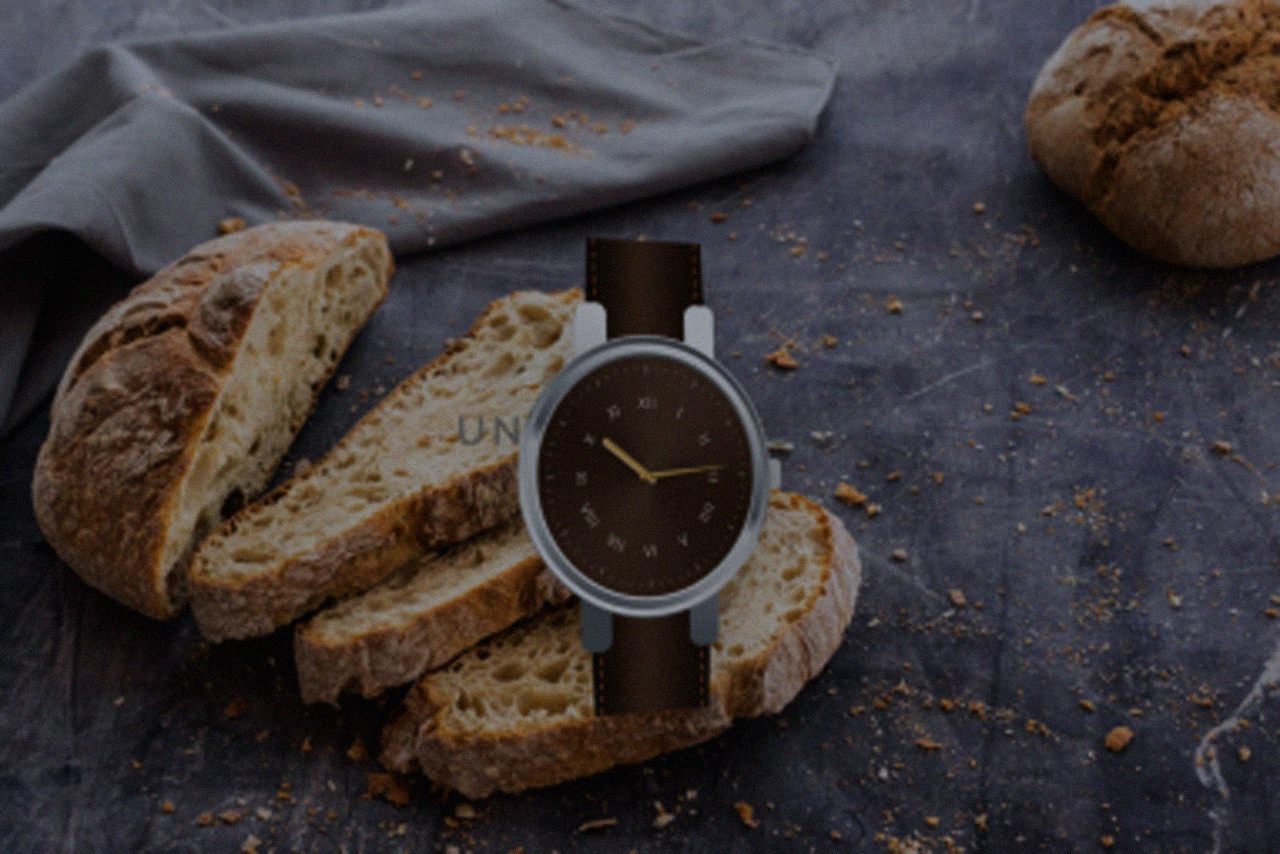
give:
10.14
